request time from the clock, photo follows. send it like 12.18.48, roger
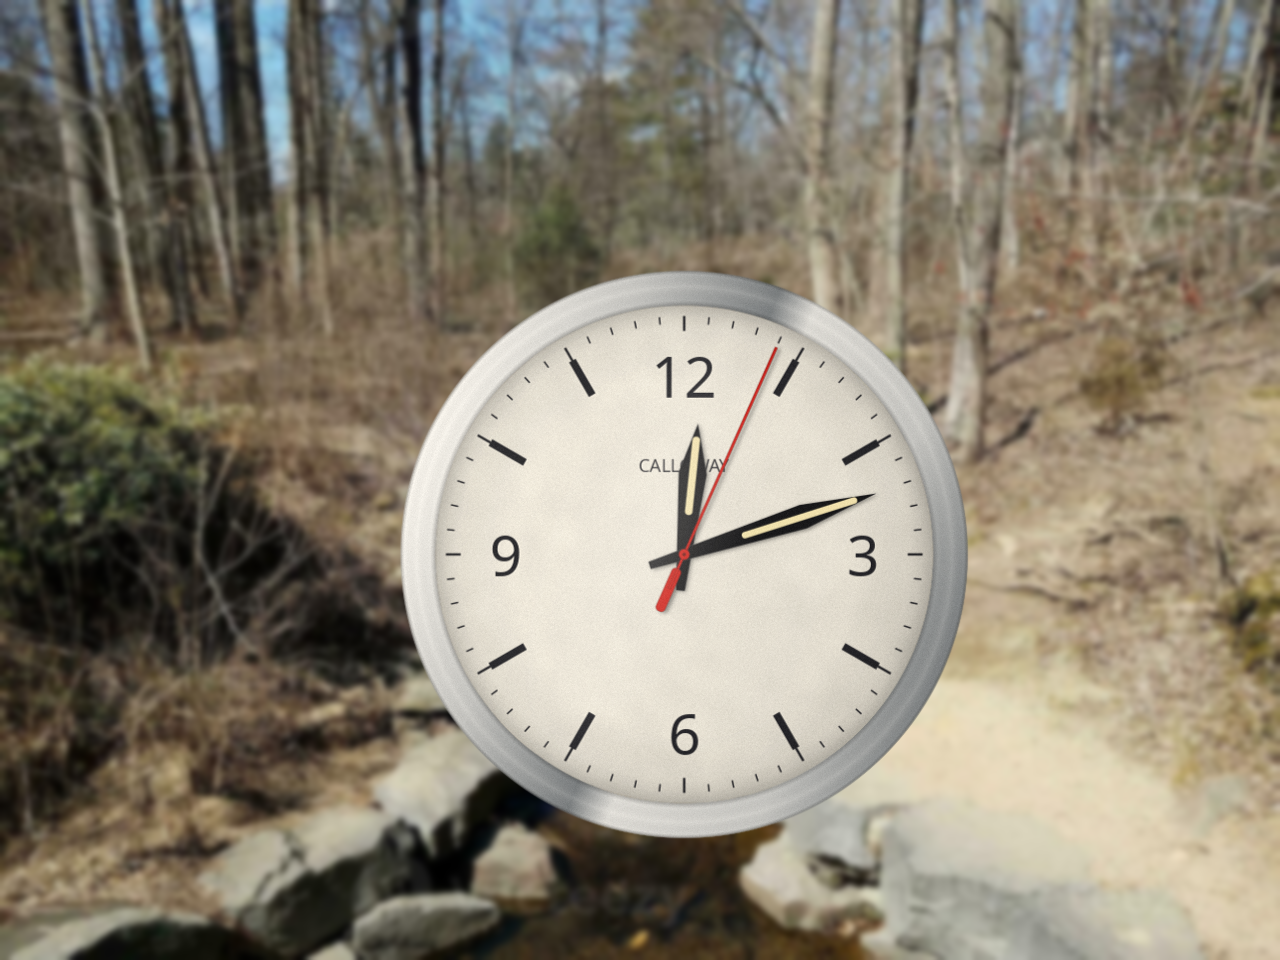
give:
12.12.04
